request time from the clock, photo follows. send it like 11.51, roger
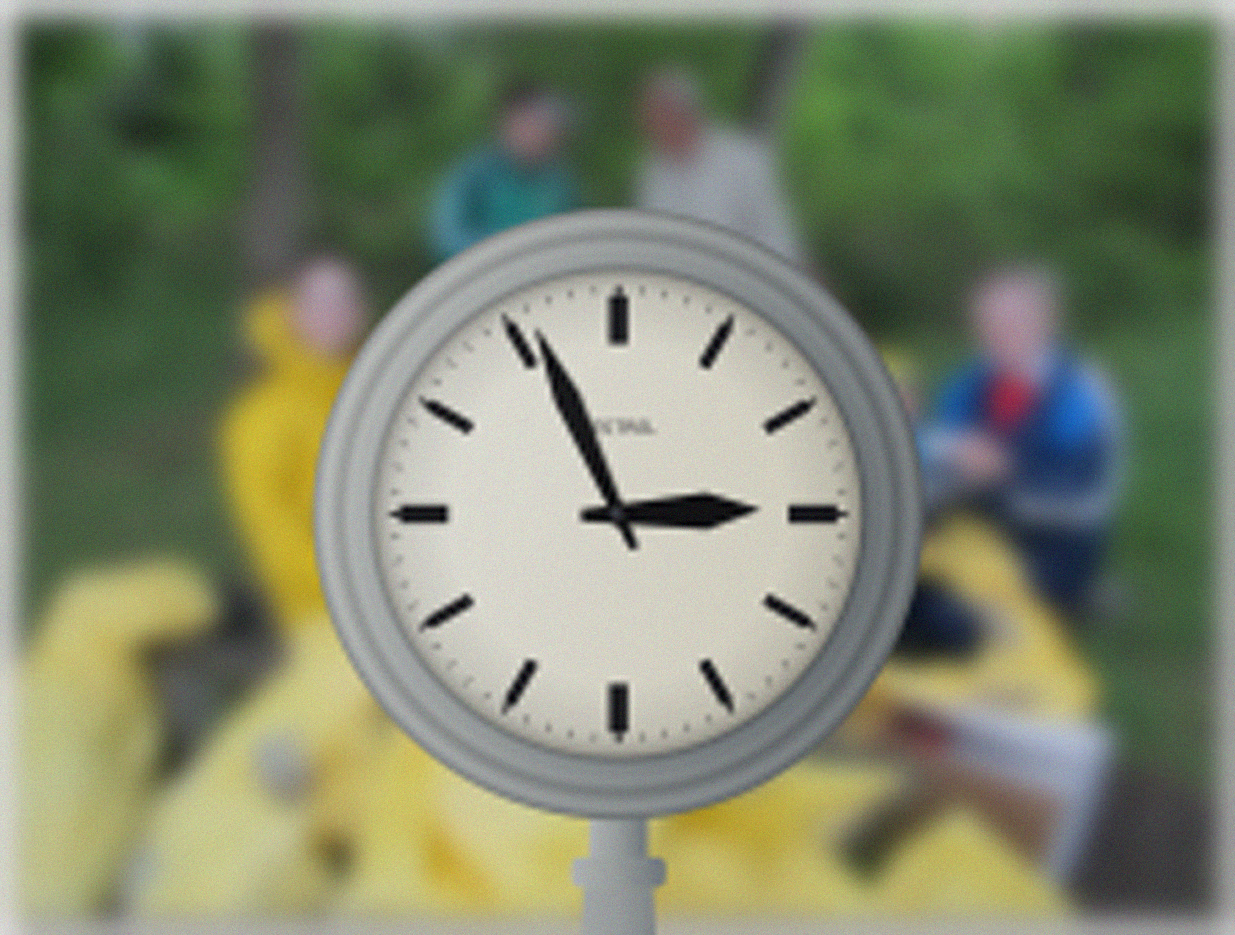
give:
2.56
